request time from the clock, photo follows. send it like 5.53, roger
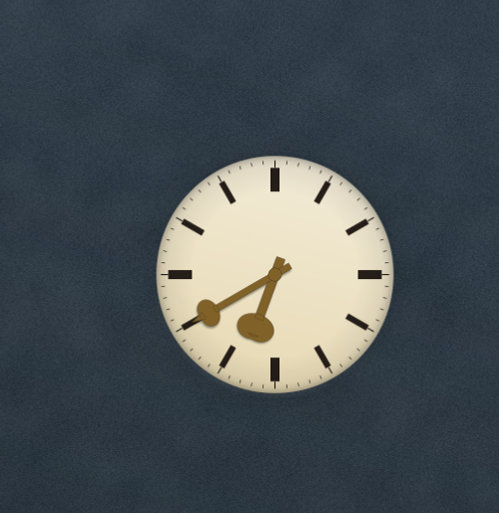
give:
6.40
